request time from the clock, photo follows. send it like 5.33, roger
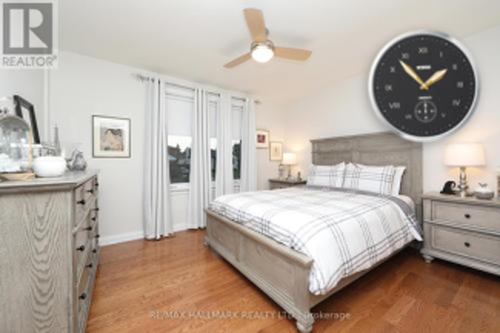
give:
1.53
